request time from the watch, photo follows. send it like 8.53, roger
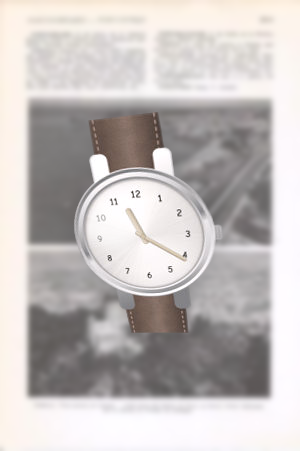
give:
11.21
